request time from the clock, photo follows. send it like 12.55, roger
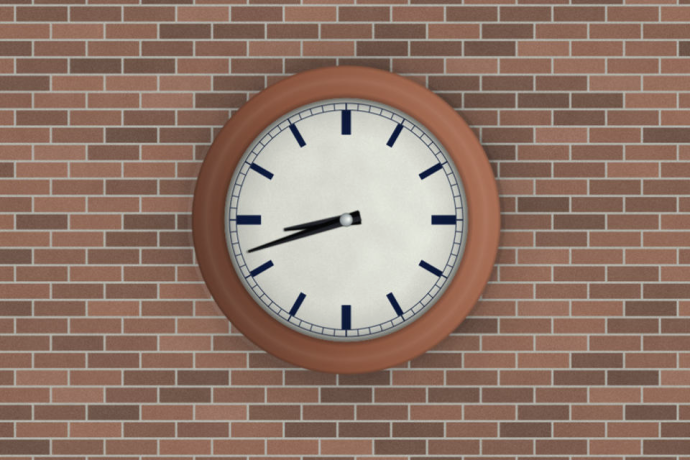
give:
8.42
